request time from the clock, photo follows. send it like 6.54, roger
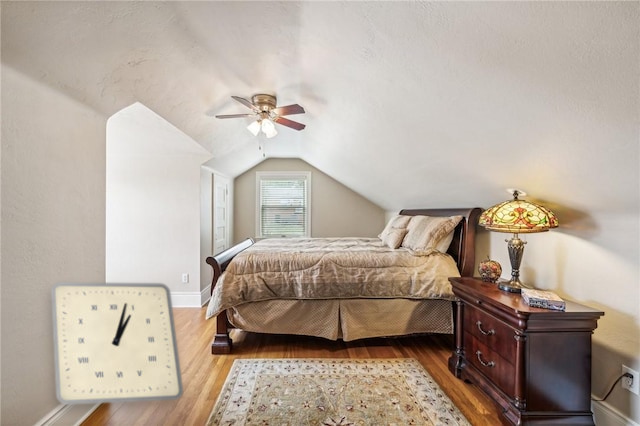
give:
1.03
